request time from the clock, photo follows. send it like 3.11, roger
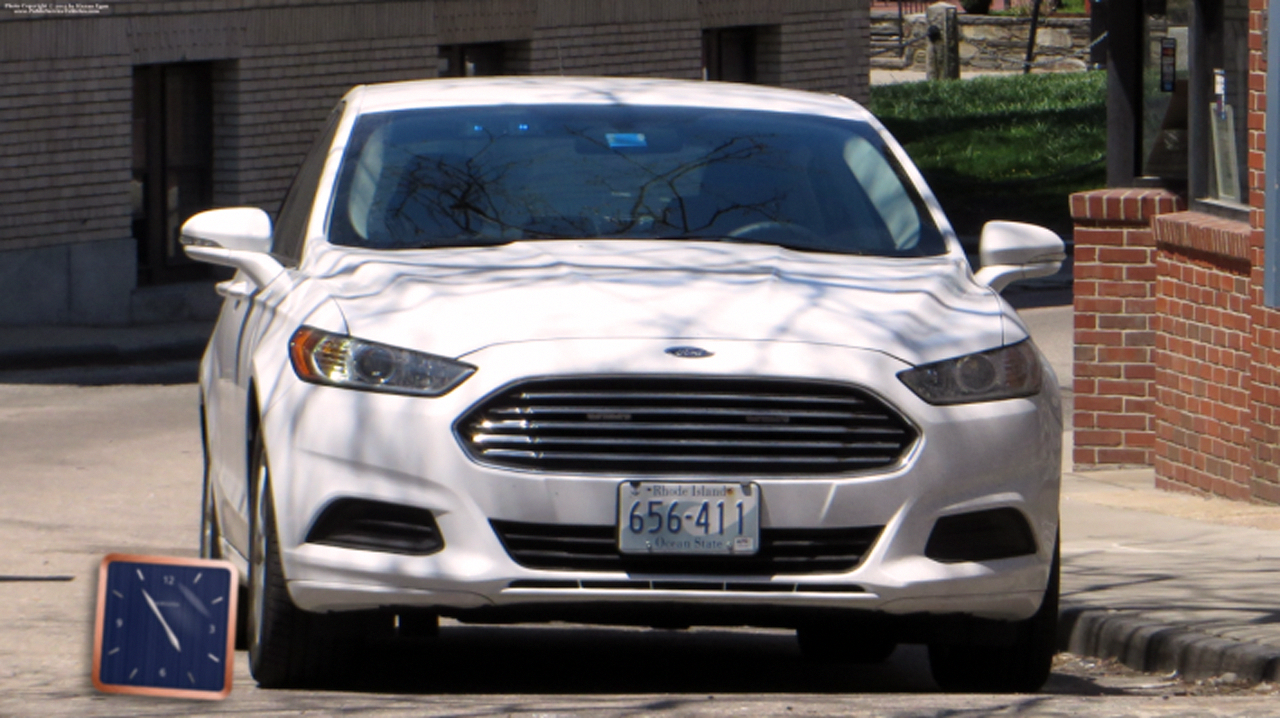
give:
4.54
